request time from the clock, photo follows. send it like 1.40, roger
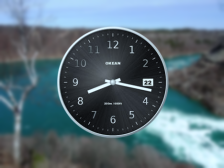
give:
8.17
